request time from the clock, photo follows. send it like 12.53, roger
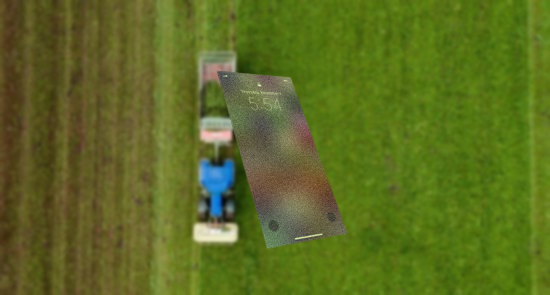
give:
5.54
